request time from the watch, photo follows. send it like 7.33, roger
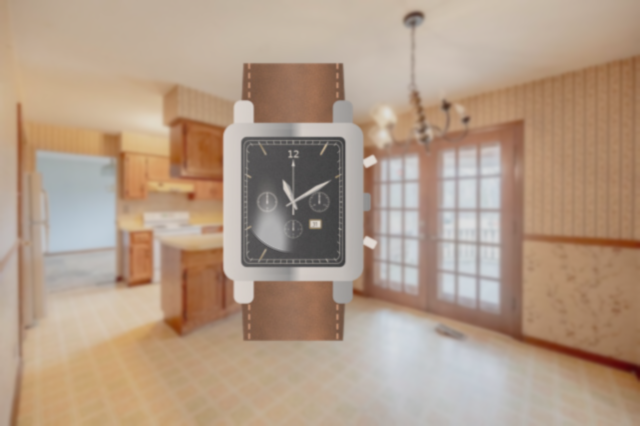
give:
11.10
